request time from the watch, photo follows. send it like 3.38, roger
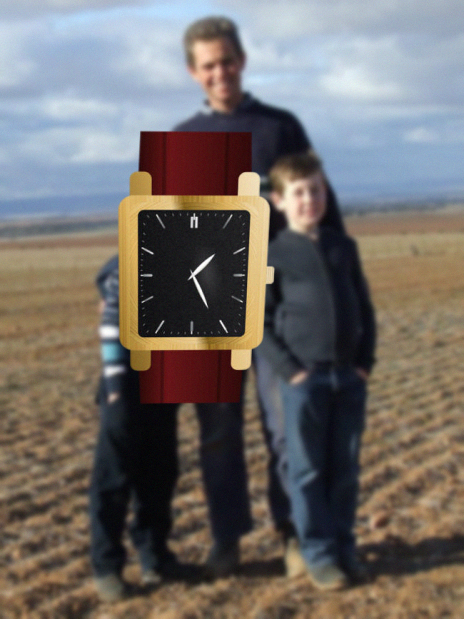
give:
1.26
